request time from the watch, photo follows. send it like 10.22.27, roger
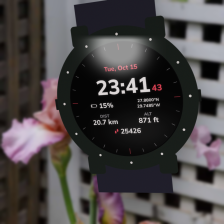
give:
23.41.43
